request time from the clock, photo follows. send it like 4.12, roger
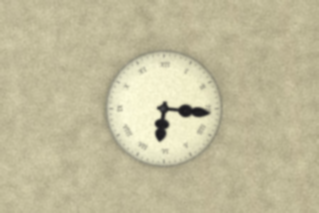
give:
6.16
